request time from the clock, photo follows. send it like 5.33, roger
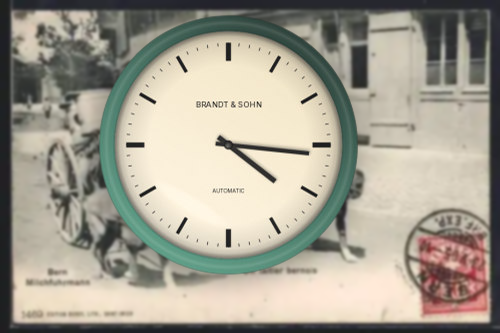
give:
4.16
